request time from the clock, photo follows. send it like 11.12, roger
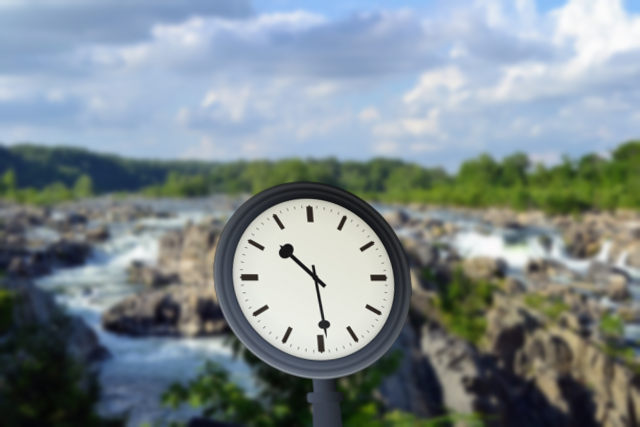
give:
10.29
